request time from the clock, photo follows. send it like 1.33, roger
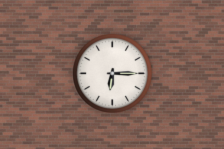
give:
6.15
